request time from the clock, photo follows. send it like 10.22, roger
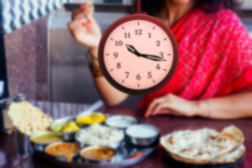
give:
10.17
